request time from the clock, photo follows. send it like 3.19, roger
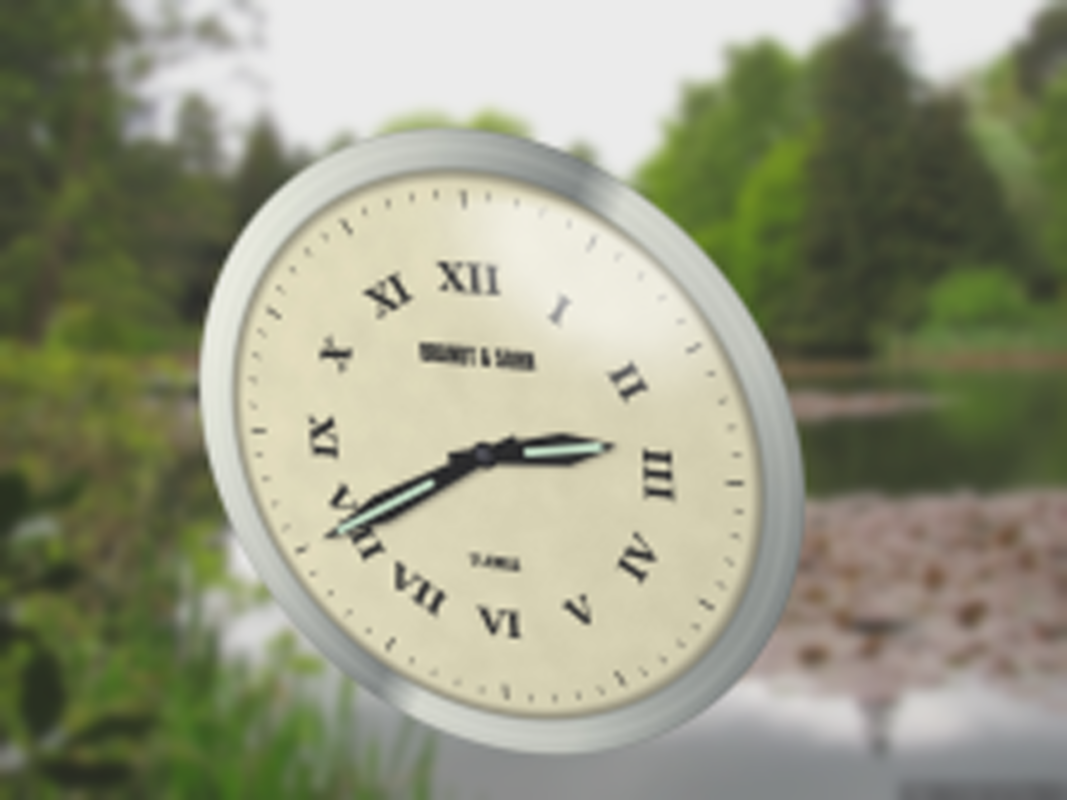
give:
2.40
